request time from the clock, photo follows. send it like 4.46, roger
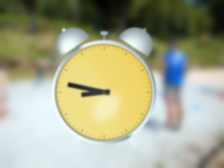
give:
8.47
